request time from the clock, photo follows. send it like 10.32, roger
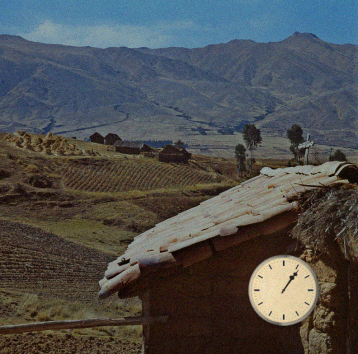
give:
1.06
